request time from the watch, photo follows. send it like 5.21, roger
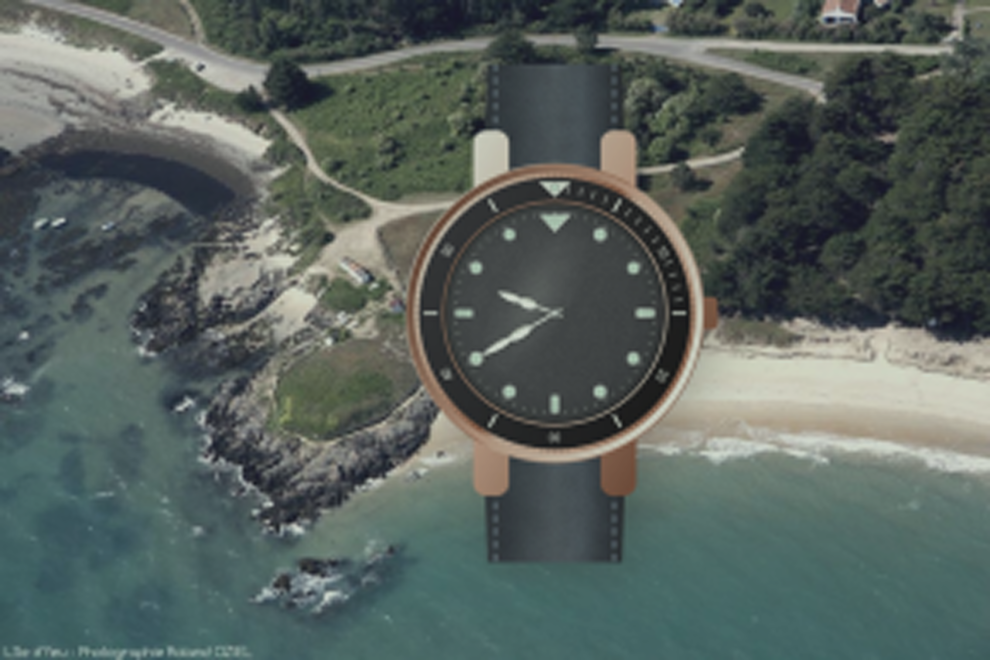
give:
9.40
